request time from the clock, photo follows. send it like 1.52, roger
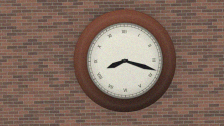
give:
8.18
